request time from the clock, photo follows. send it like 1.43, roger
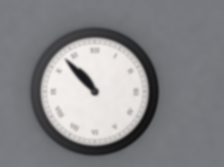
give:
10.53
